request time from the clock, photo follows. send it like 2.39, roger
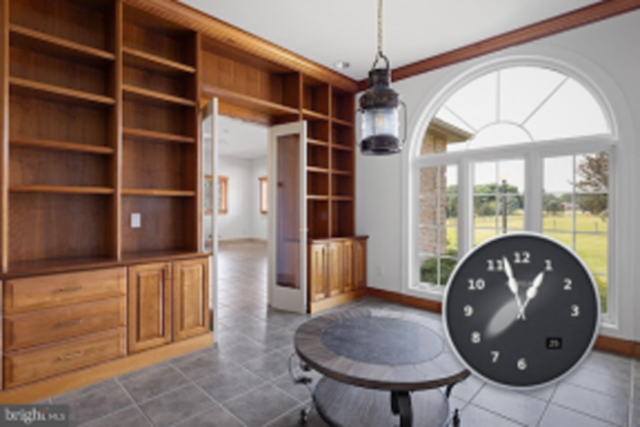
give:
12.57
